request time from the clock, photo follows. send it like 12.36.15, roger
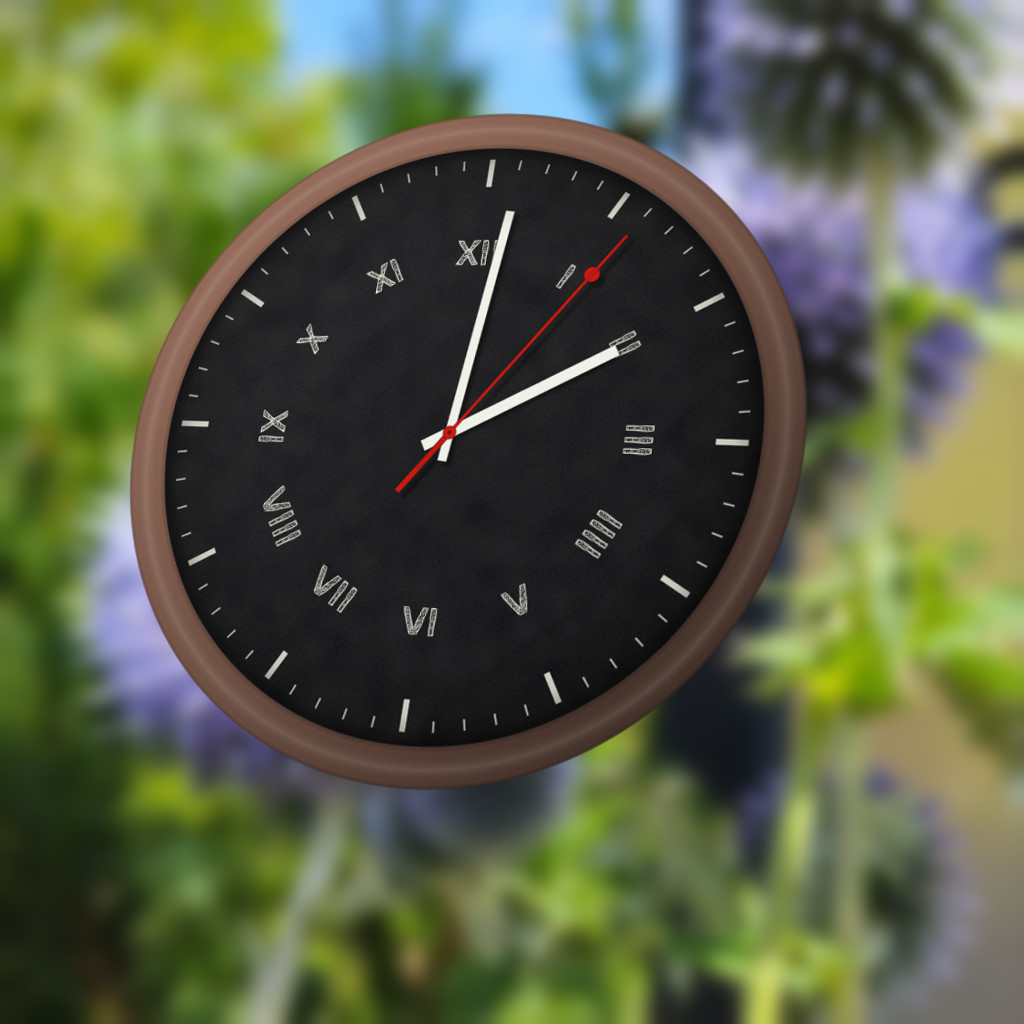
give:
2.01.06
